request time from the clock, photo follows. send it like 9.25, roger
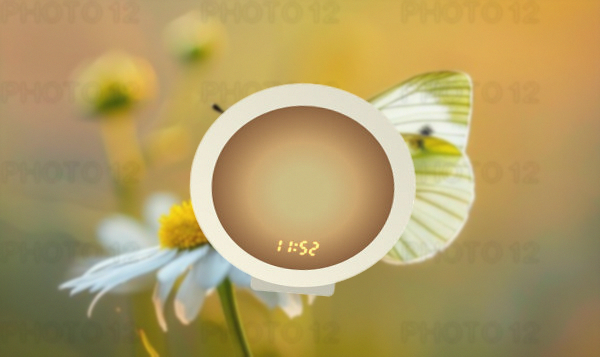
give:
11.52
